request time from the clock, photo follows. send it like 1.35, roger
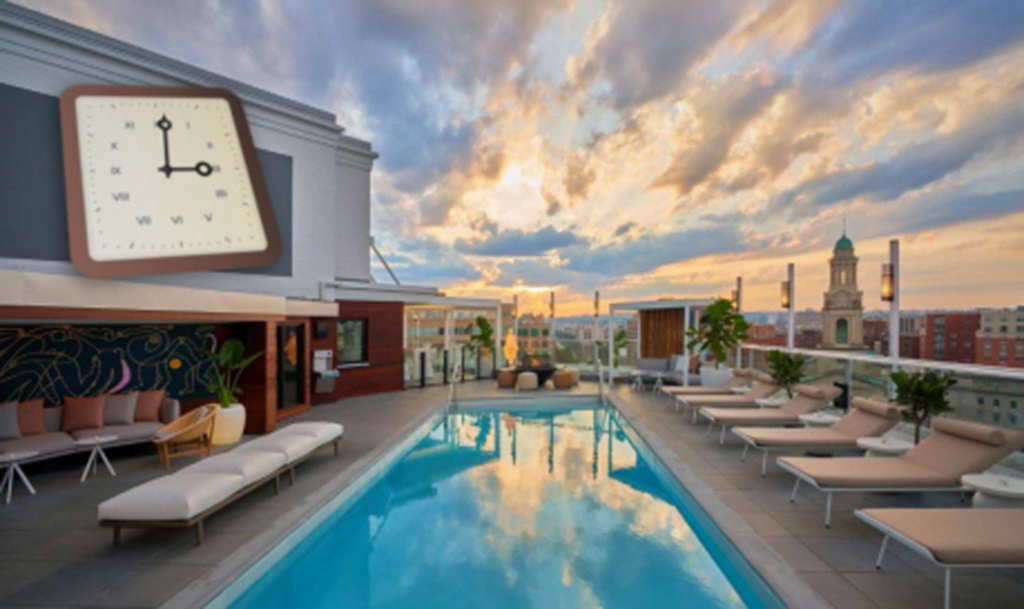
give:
3.01
